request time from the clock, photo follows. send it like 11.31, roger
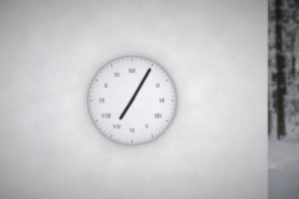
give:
7.05
